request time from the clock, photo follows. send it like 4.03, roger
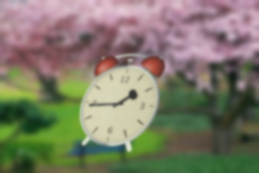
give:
1.44
